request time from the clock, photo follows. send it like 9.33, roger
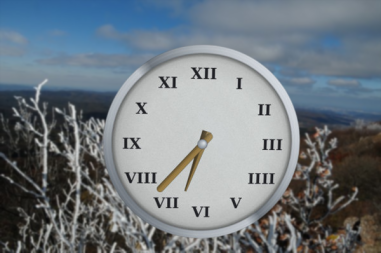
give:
6.37
